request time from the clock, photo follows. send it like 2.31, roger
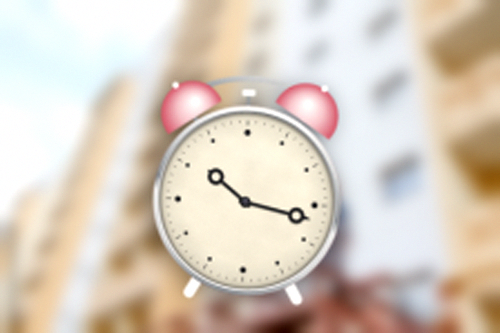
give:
10.17
